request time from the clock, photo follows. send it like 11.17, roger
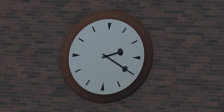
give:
2.20
